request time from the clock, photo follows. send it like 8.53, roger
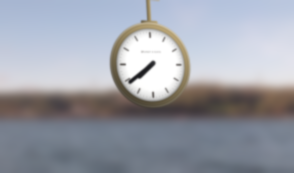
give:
7.39
